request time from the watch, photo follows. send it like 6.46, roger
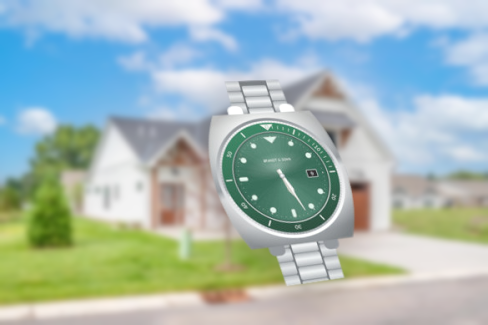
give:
5.27
